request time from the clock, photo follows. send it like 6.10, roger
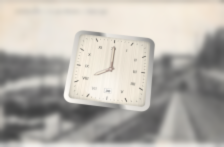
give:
8.00
